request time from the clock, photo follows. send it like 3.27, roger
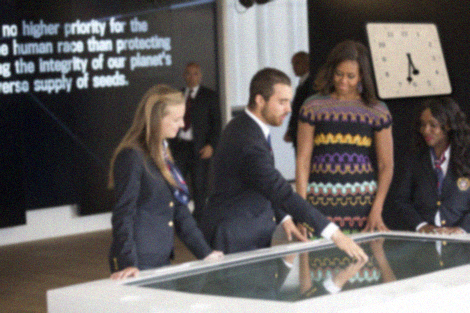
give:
5.32
